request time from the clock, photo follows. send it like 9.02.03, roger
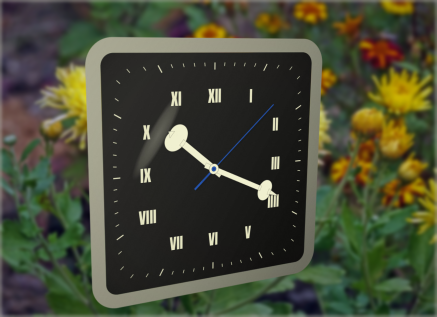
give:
10.19.08
